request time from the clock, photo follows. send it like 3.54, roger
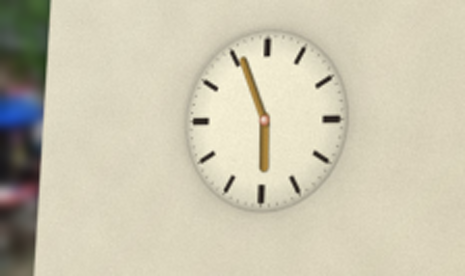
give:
5.56
